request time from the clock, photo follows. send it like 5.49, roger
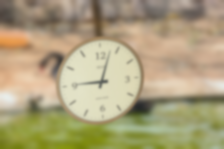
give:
9.03
